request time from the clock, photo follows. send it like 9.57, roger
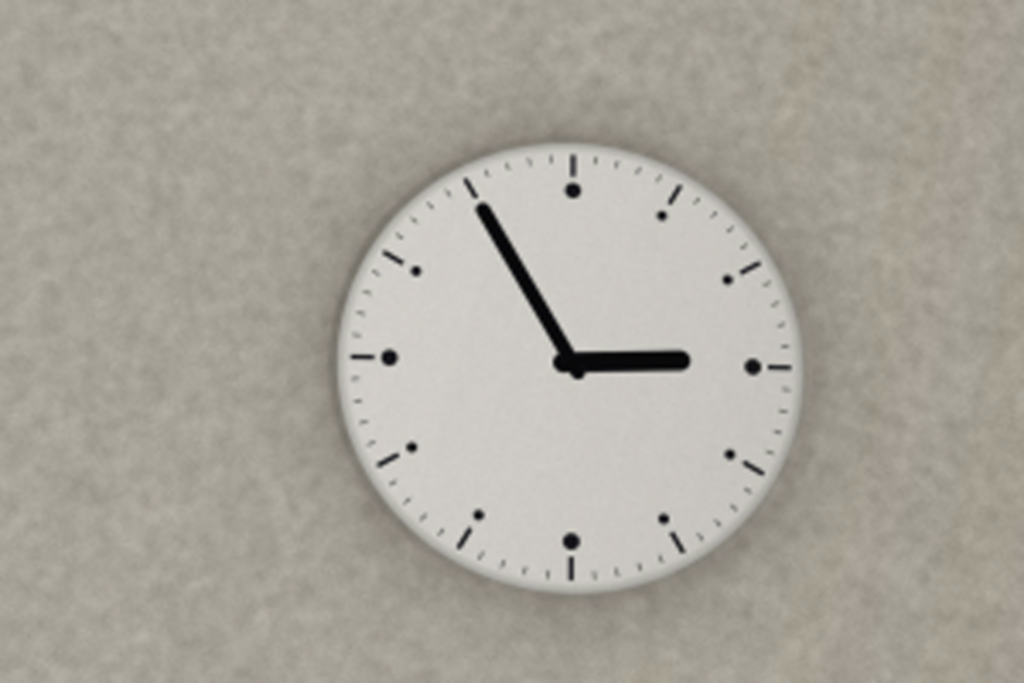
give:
2.55
